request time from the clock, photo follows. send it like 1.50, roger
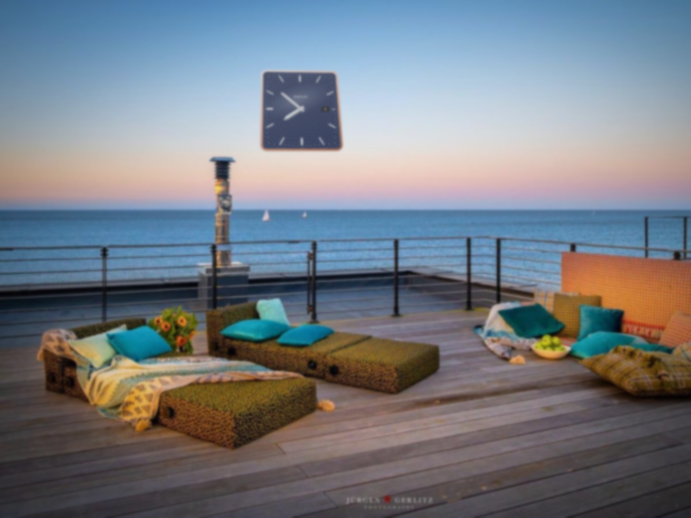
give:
7.52
